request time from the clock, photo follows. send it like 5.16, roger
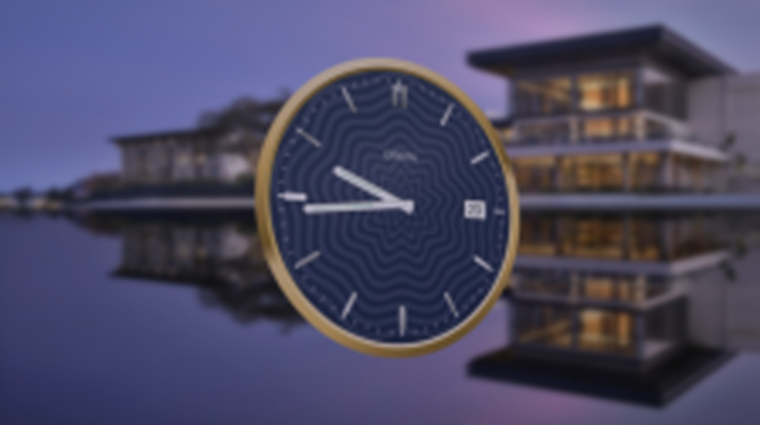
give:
9.44
